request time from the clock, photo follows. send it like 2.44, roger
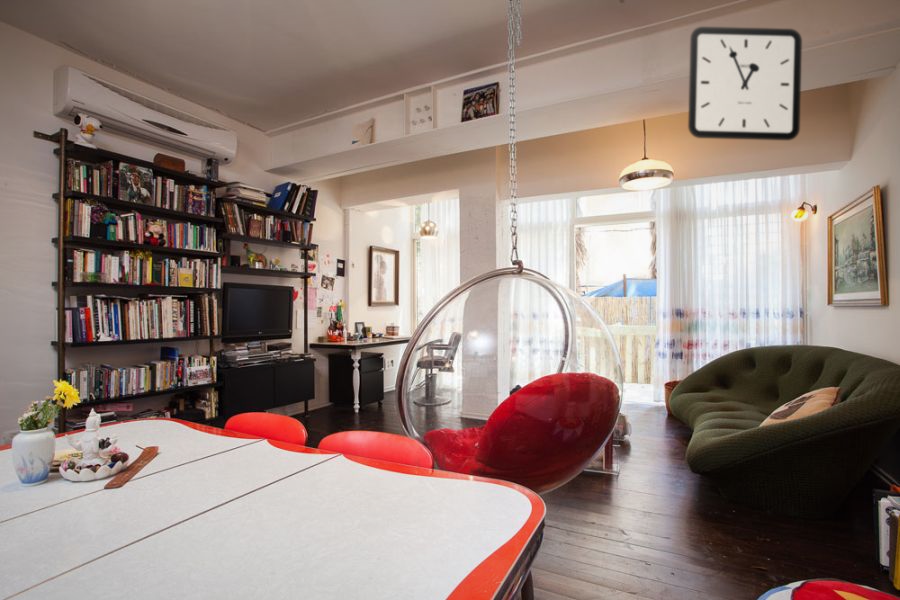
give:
12.56
